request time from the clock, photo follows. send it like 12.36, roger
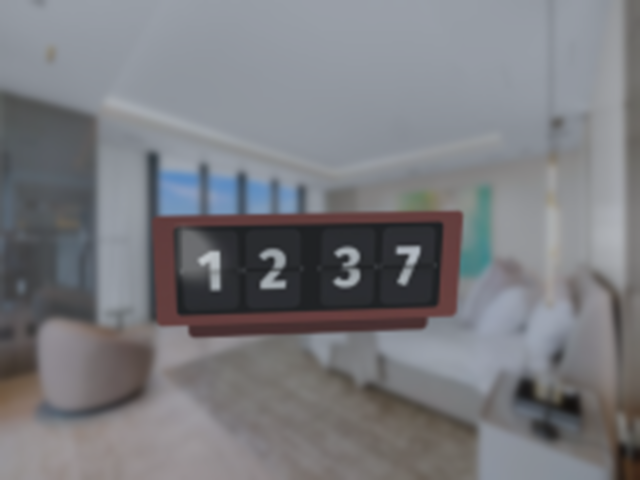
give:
12.37
